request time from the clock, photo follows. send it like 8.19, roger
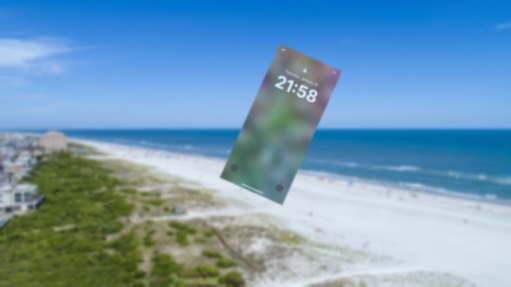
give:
21.58
